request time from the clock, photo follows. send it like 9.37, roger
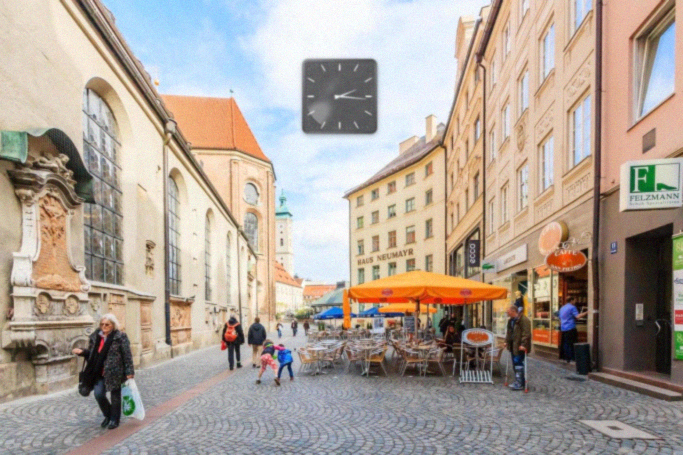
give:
2.16
